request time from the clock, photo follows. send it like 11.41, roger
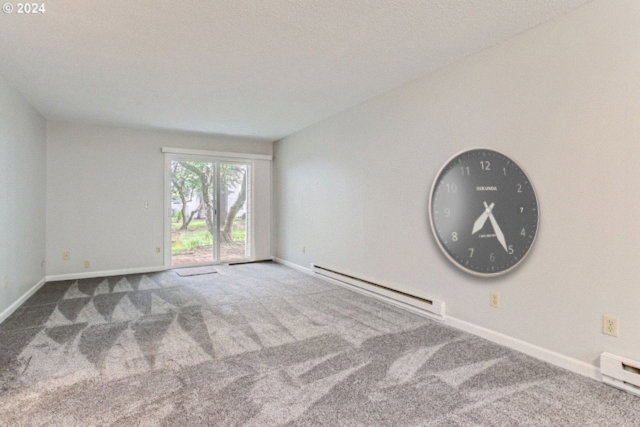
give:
7.26
